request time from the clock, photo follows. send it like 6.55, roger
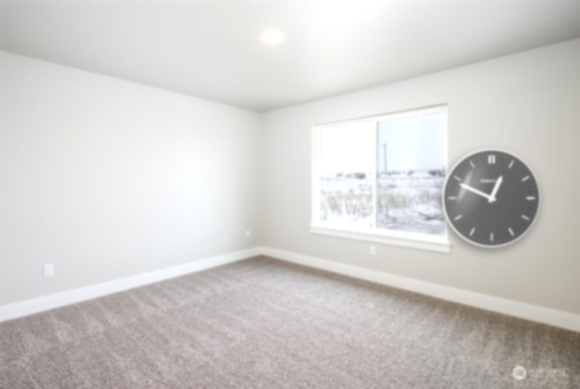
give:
12.49
